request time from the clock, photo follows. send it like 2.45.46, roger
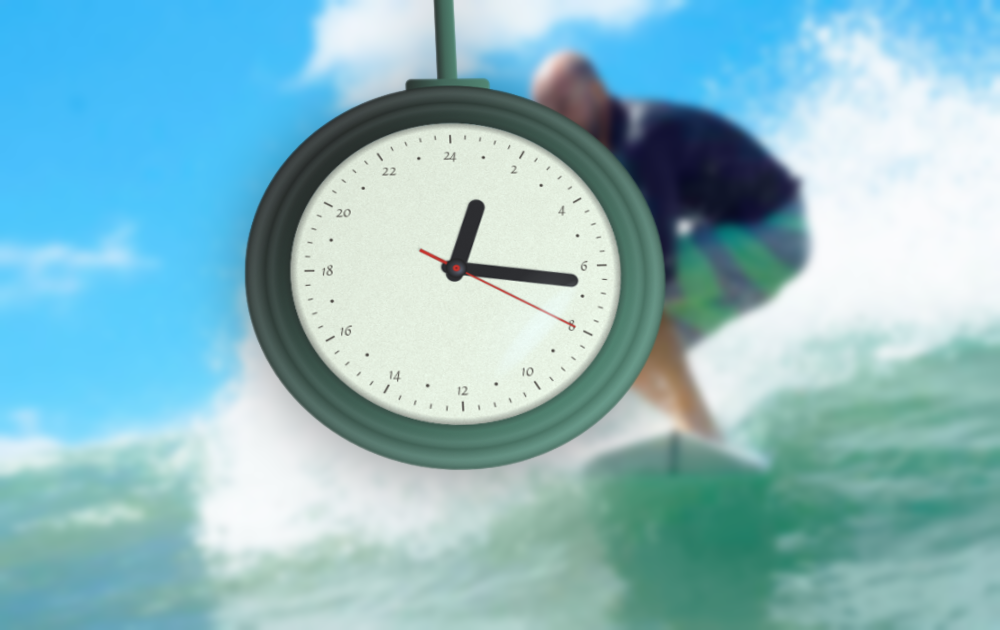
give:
1.16.20
